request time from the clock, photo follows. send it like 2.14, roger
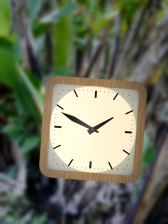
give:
1.49
